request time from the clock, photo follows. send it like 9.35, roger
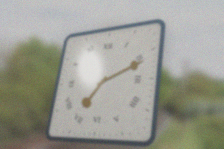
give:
7.11
